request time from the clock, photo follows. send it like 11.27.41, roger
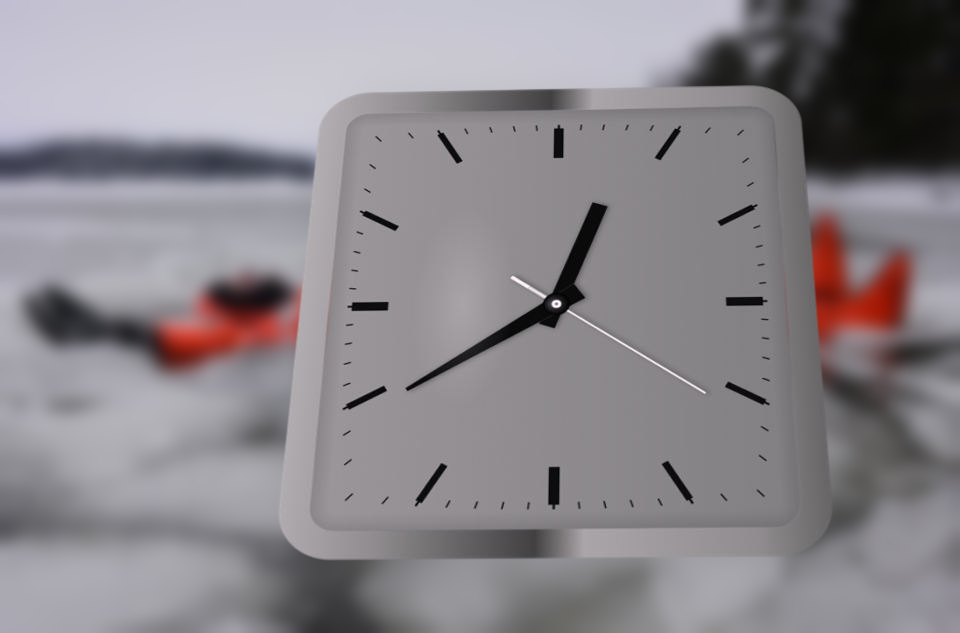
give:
12.39.21
